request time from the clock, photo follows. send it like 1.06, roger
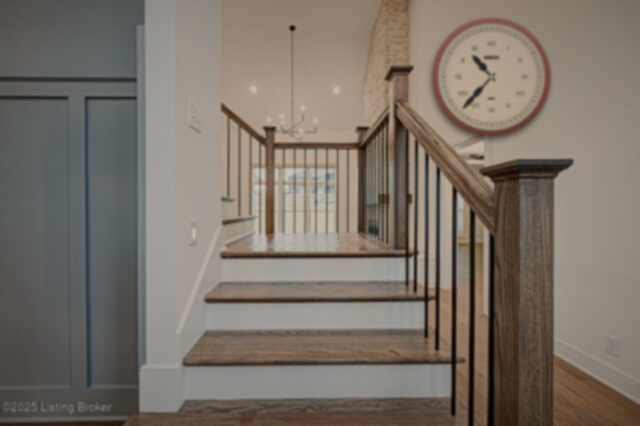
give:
10.37
